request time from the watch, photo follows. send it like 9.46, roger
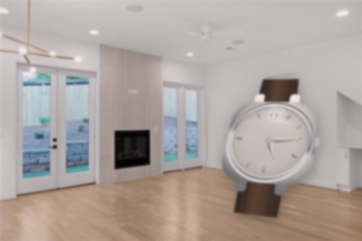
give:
5.14
